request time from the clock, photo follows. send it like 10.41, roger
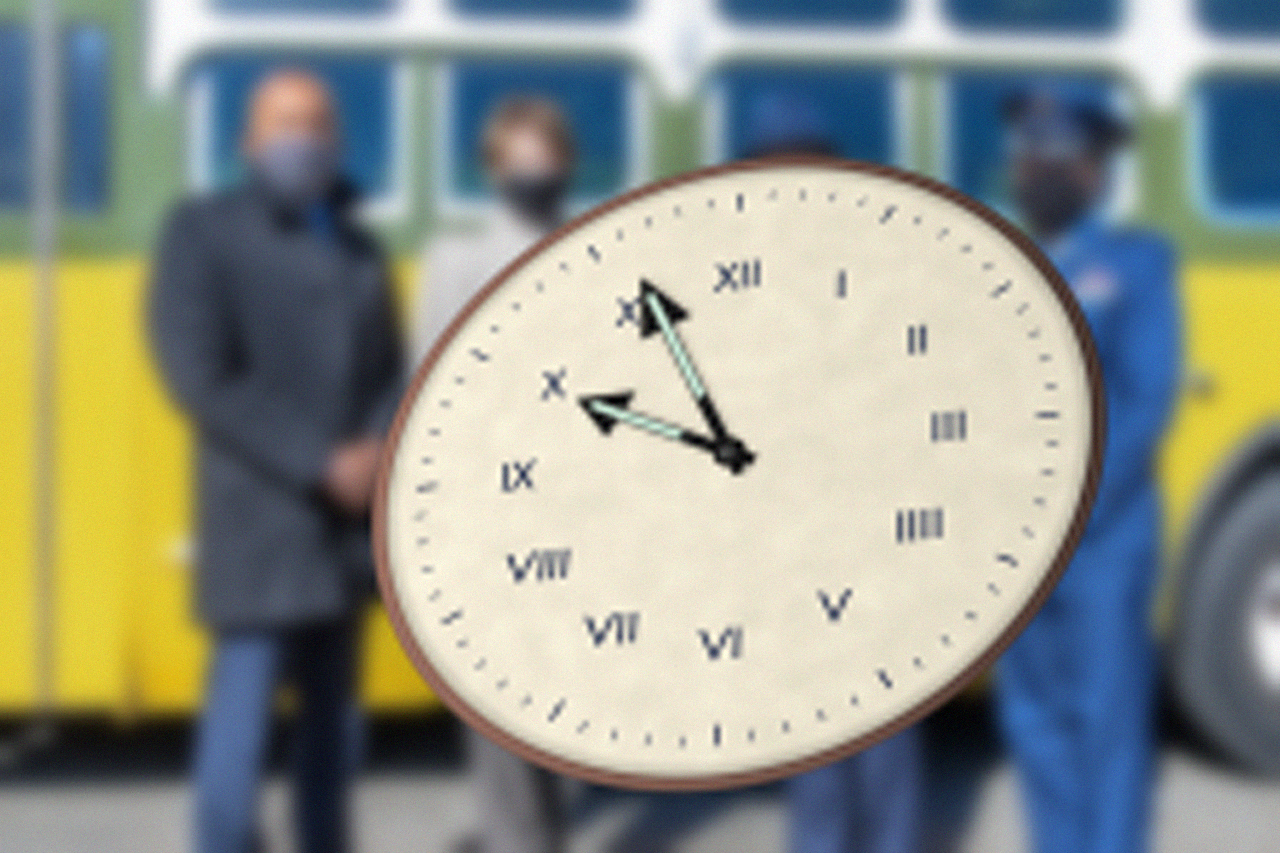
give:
9.56
